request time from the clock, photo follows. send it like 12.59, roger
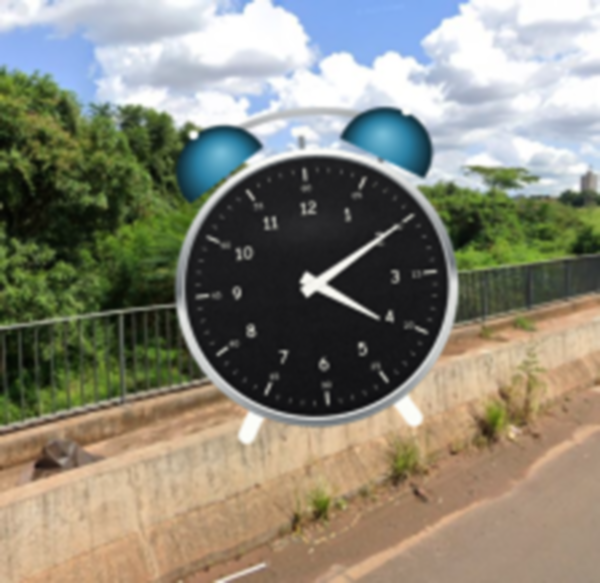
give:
4.10
